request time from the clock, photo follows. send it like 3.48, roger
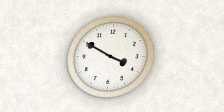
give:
3.50
